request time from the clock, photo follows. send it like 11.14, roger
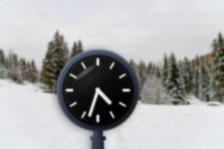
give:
4.33
